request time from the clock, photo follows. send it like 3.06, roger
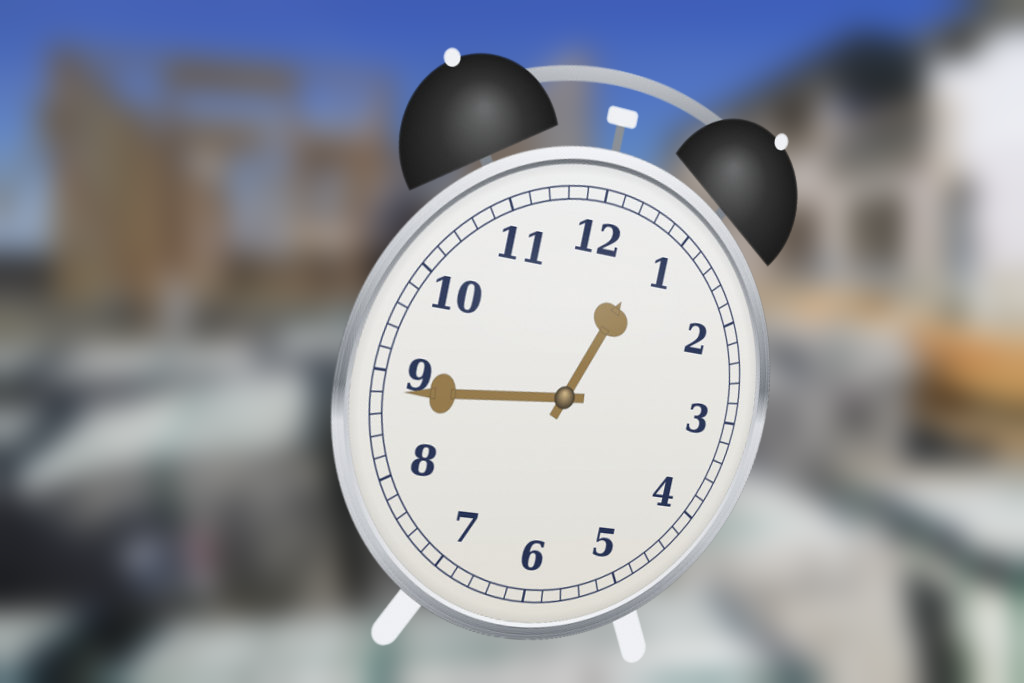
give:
12.44
